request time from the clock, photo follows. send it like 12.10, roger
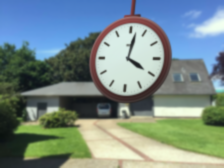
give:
4.02
